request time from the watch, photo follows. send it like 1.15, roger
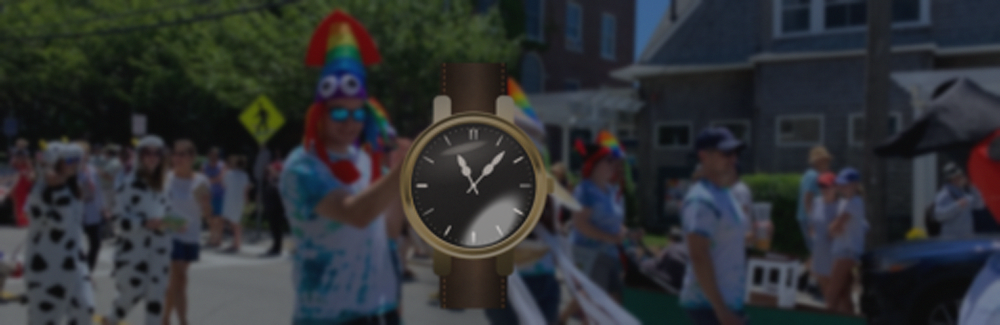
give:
11.07
